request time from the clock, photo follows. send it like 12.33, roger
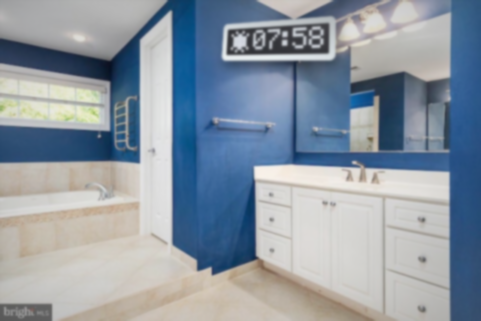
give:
7.58
